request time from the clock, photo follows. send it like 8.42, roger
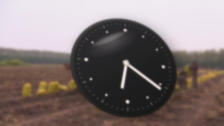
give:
6.21
